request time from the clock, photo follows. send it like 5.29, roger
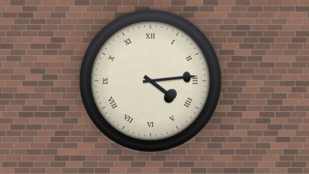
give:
4.14
